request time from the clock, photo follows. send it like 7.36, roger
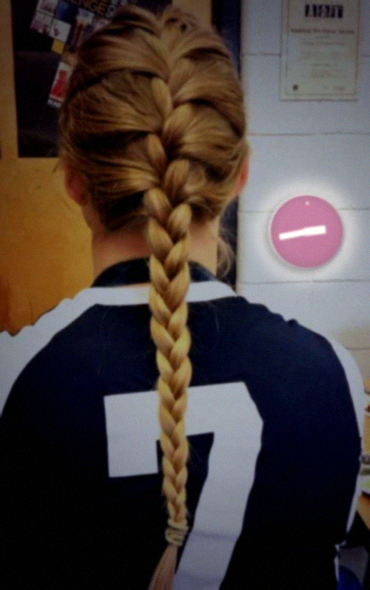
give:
2.43
